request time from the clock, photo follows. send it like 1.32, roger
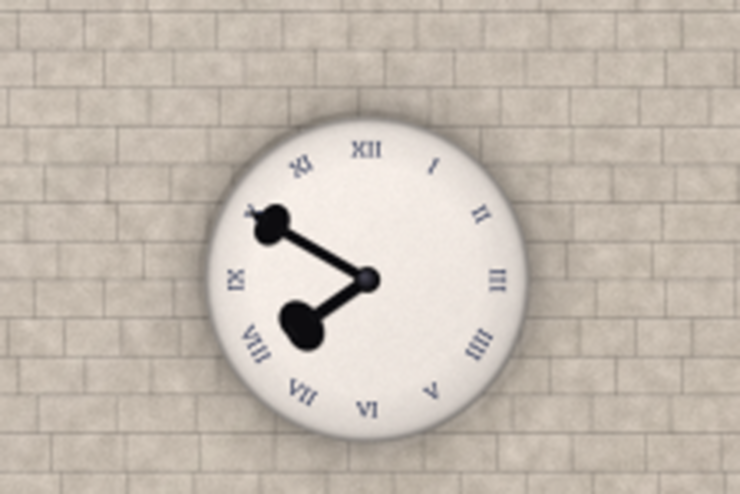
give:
7.50
